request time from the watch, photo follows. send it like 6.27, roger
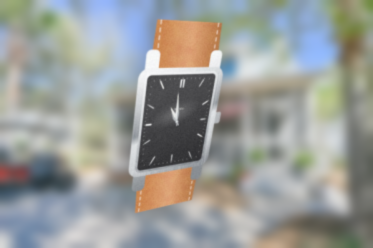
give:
10.59
